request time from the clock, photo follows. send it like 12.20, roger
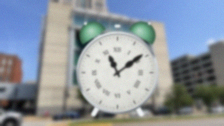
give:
11.09
